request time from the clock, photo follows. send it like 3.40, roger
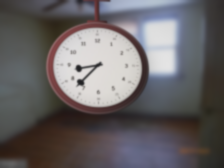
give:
8.37
